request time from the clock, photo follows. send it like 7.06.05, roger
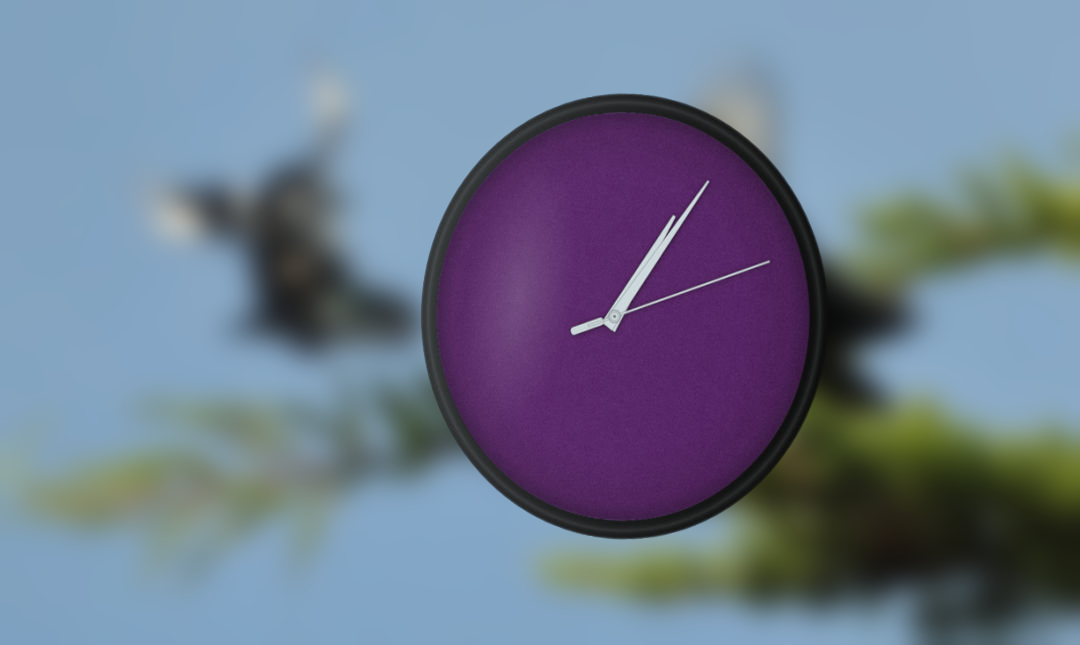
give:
1.06.12
